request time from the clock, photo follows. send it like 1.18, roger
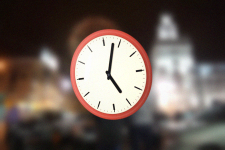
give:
5.03
